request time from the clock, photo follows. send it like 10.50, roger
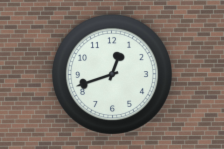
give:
12.42
